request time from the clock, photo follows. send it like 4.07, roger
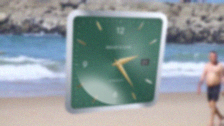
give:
2.24
